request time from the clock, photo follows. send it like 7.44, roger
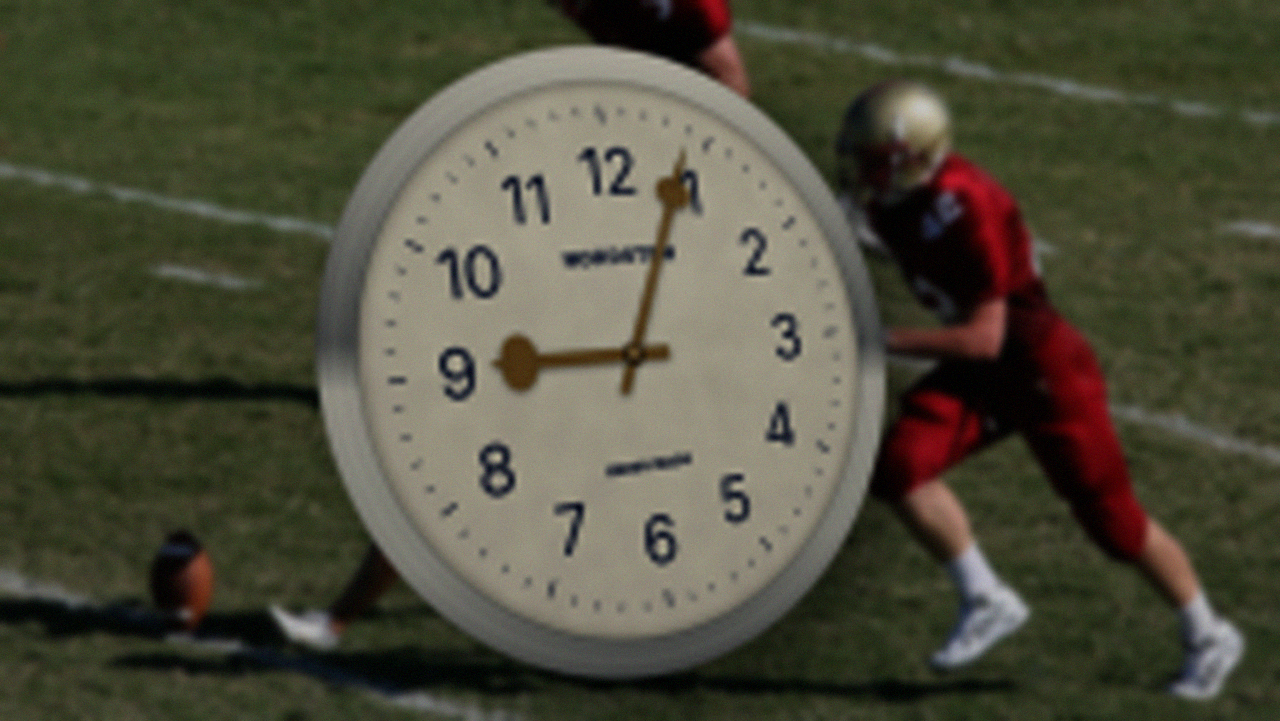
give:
9.04
